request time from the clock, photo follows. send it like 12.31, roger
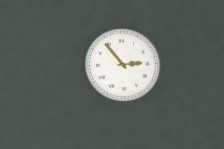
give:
2.54
